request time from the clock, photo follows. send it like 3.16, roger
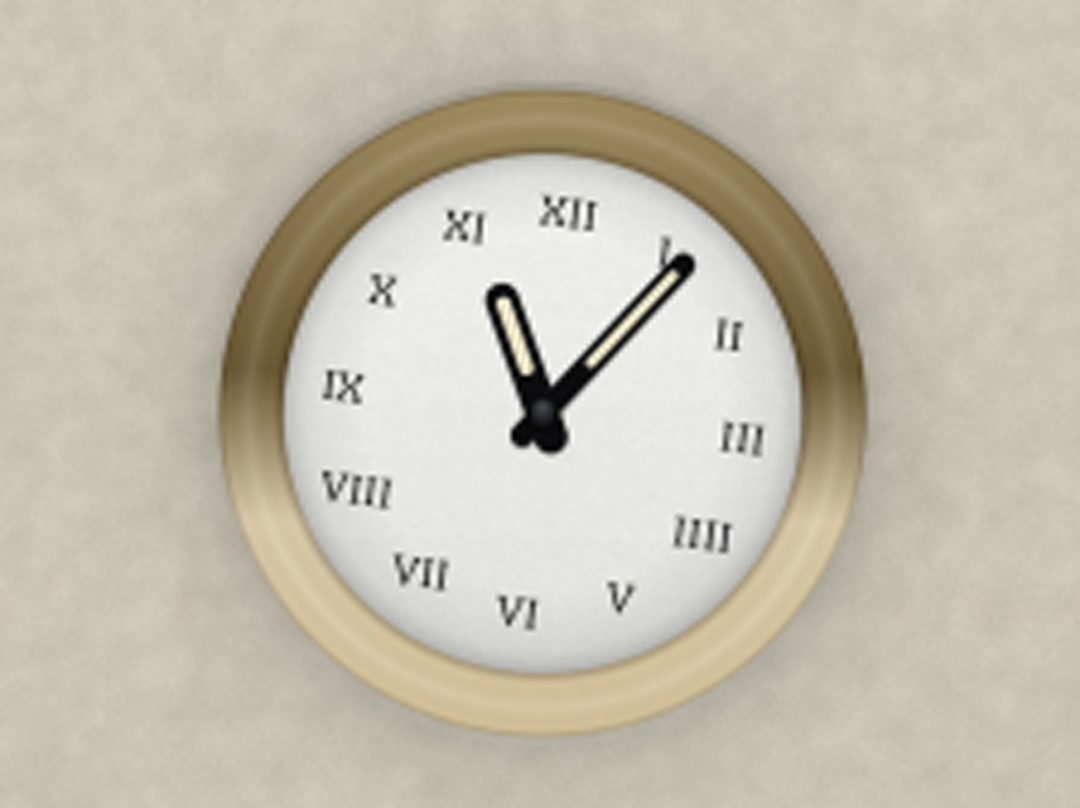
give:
11.06
